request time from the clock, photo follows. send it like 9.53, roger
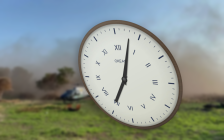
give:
7.03
